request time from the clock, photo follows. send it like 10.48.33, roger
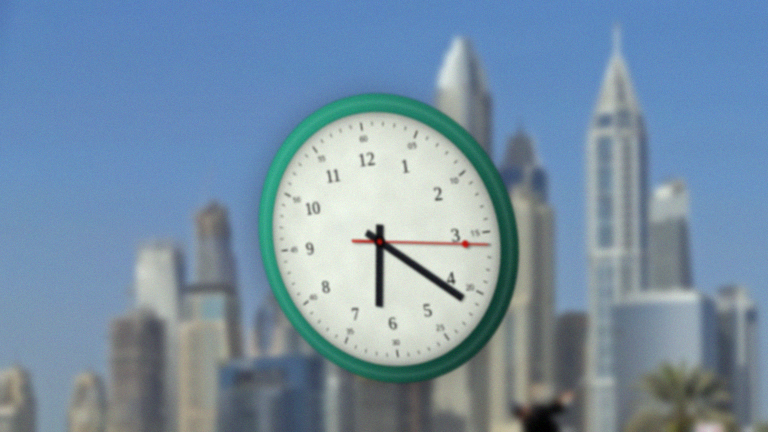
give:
6.21.16
